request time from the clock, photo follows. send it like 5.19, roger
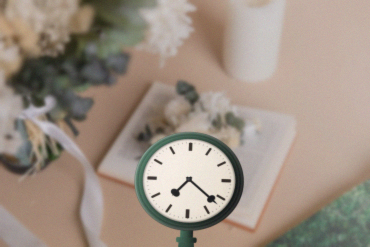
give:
7.22
